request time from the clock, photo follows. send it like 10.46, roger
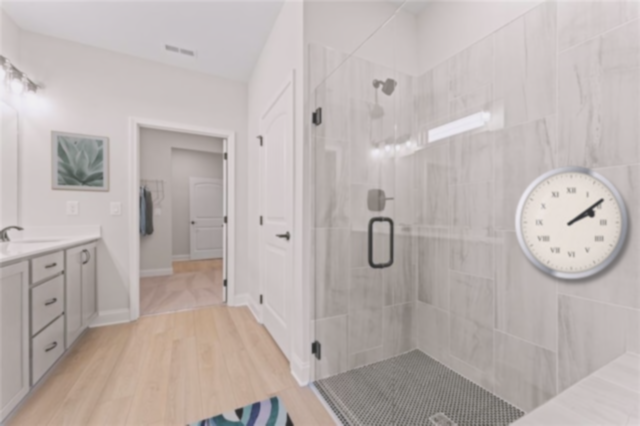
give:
2.09
